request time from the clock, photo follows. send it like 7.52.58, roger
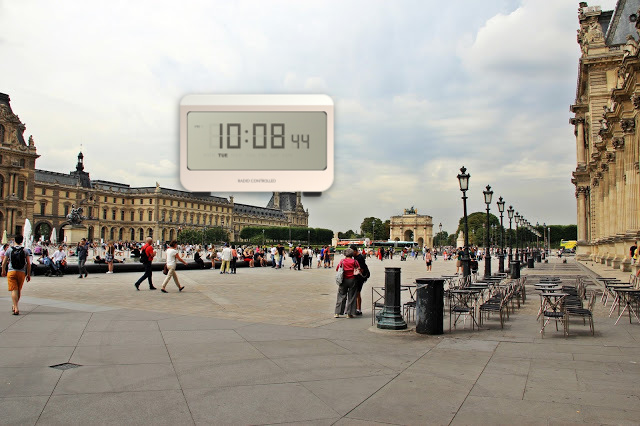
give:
10.08.44
